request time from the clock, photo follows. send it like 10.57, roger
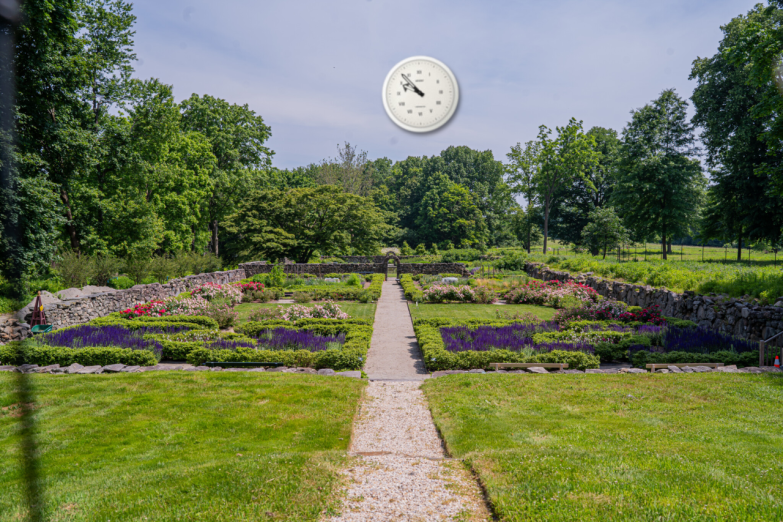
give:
9.53
